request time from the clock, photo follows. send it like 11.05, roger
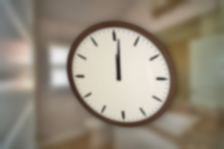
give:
12.01
